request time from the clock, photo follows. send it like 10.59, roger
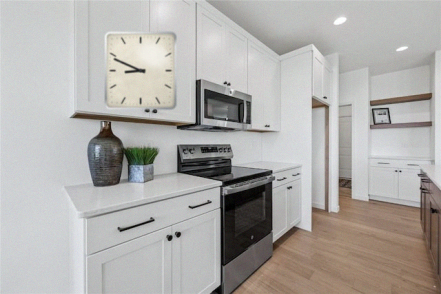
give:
8.49
